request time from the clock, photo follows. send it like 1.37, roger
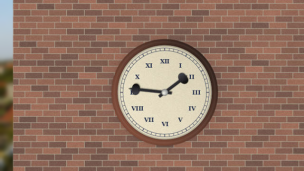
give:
1.46
